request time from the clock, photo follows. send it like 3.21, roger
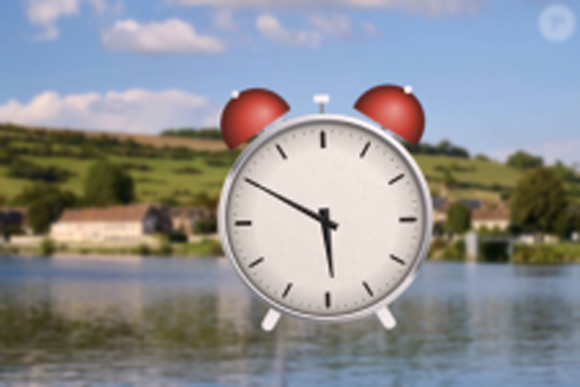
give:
5.50
